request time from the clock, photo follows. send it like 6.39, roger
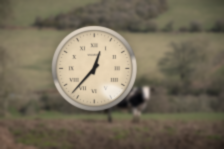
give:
12.37
